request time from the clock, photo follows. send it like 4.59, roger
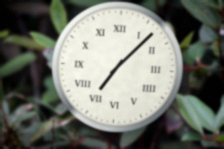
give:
7.07
